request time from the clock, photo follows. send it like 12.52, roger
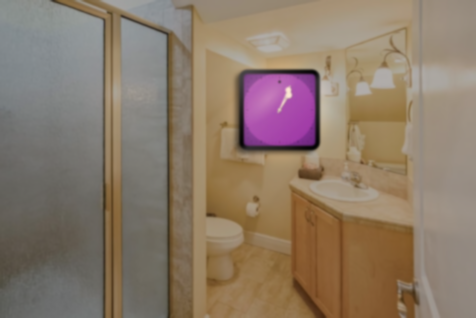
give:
1.04
